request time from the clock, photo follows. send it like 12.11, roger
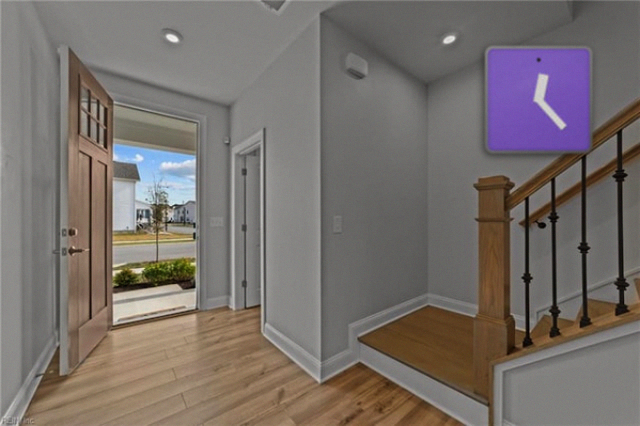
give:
12.23
